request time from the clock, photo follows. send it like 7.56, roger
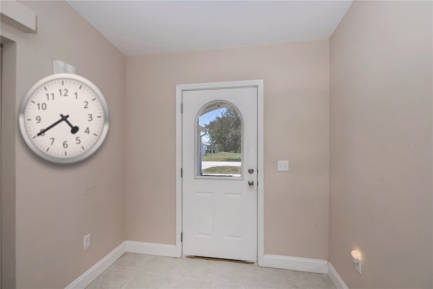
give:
4.40
